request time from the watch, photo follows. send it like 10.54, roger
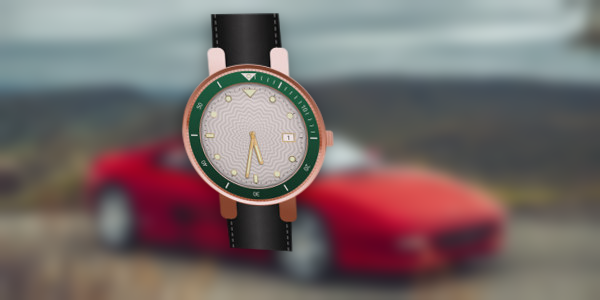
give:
5.32
